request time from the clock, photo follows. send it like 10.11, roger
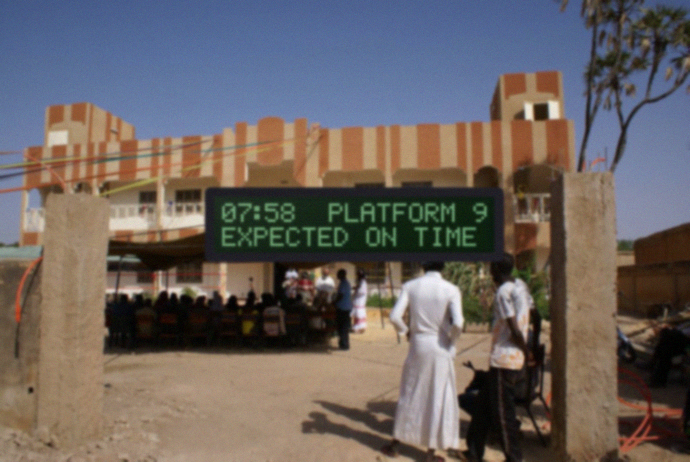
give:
7.58
